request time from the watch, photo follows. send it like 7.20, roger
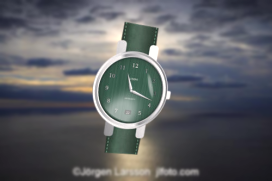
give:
11.18
